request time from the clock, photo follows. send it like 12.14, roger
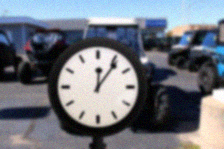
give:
12.06
